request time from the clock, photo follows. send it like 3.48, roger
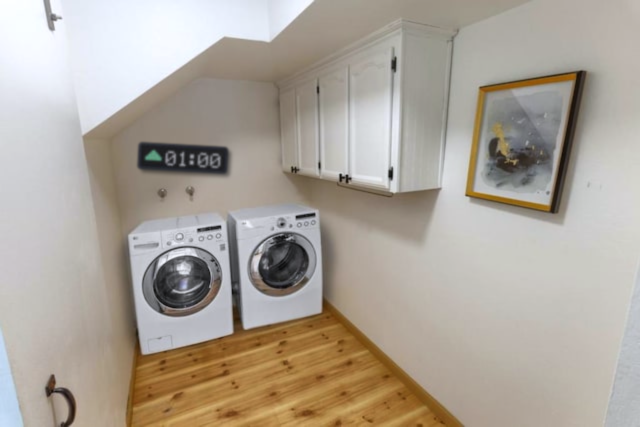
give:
1.00
